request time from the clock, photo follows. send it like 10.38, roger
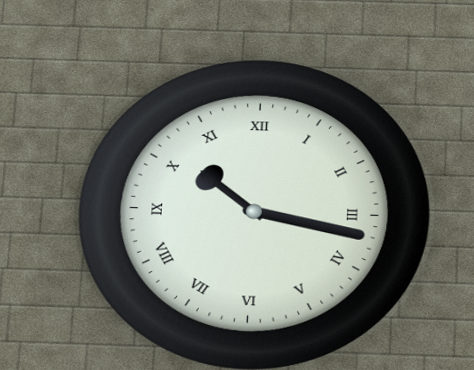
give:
10.17
